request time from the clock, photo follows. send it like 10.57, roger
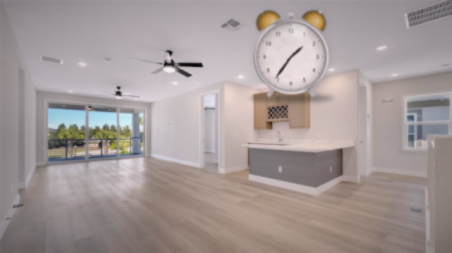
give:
1.36
